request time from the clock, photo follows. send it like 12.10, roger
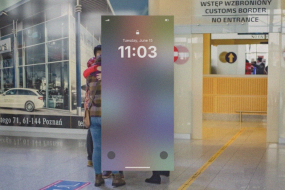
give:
11.03
